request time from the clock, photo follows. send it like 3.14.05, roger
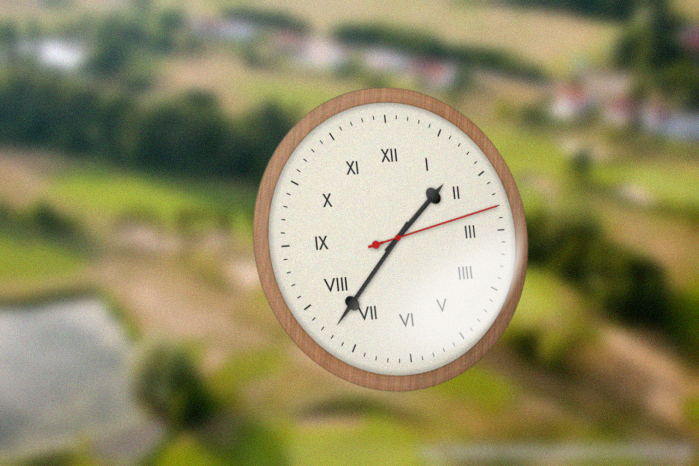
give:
1.37.13
